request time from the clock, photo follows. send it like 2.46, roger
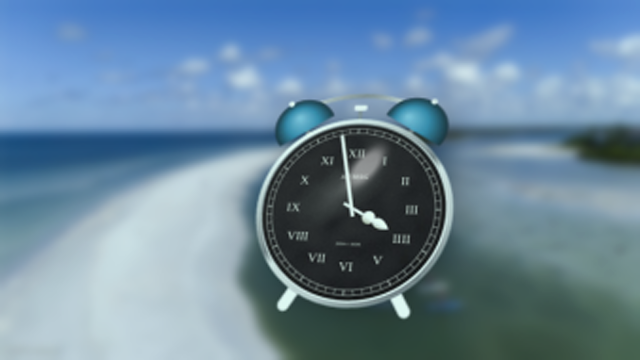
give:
3.58
